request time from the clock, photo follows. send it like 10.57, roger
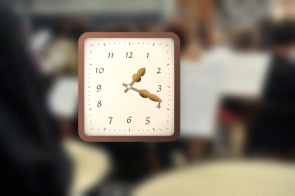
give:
1.19
